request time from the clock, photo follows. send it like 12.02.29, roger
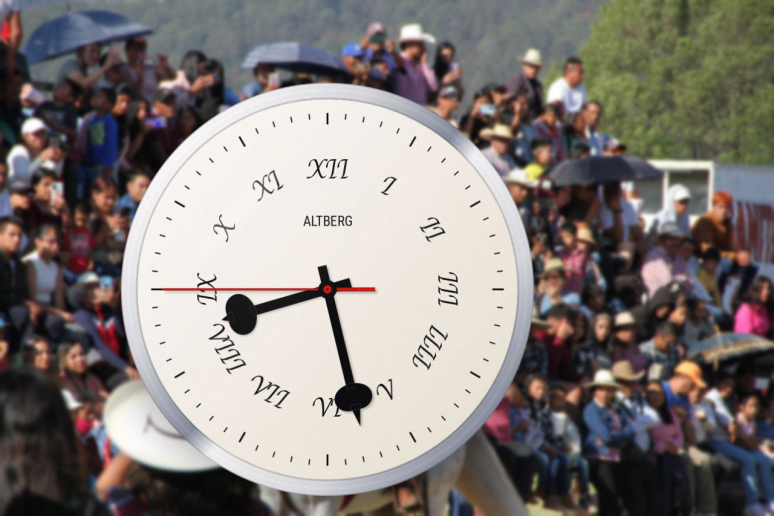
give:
8.27.45
